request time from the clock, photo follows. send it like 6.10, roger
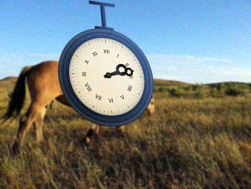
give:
2.13
